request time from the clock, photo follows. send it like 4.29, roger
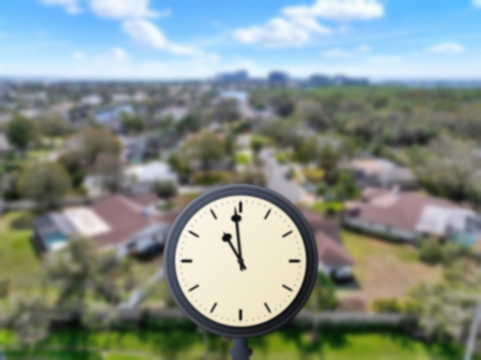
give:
10.59
